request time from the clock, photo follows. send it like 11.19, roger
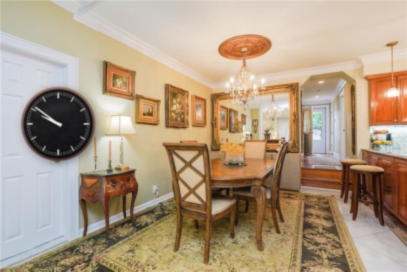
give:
9.51
